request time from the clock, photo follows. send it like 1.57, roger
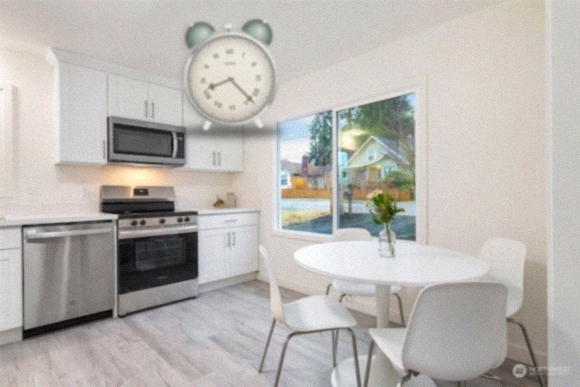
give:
8.23
